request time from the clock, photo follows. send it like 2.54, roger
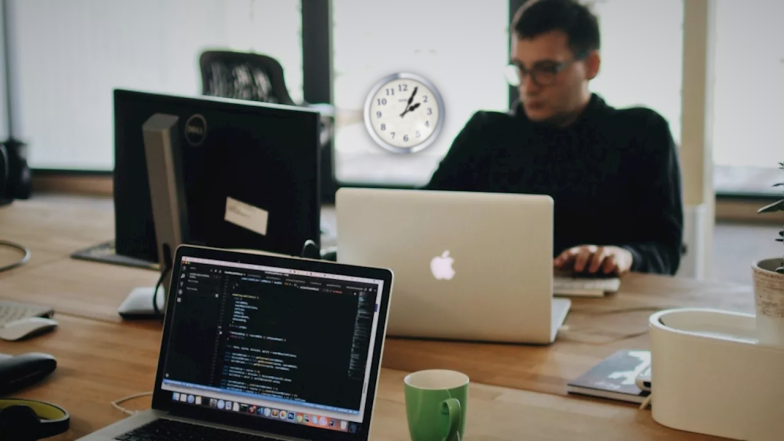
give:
2.05
